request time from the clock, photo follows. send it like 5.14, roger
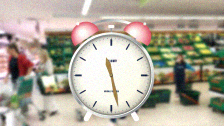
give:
11.28
